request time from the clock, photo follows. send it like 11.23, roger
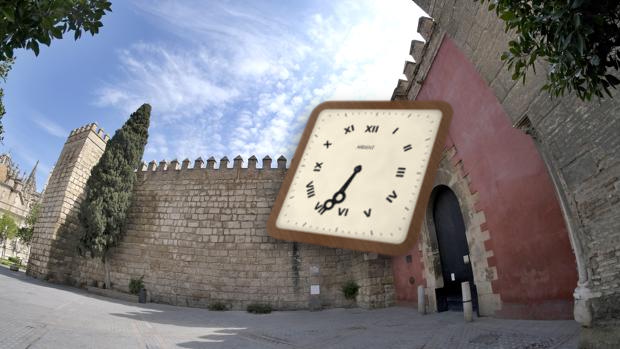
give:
6.34
